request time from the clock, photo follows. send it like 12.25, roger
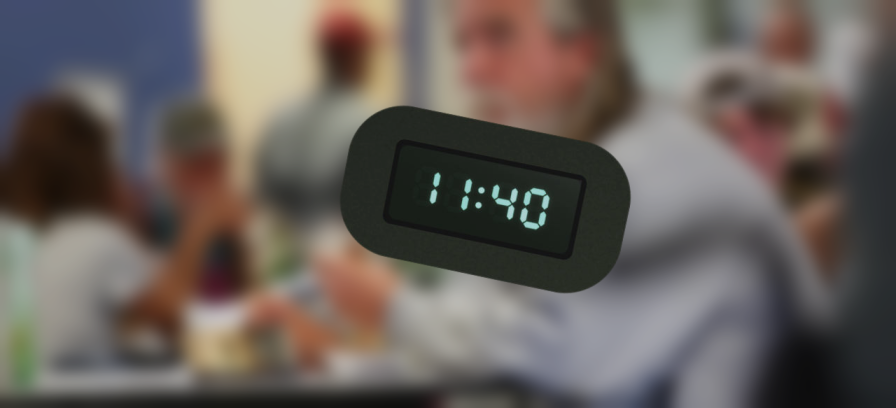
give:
11.40
